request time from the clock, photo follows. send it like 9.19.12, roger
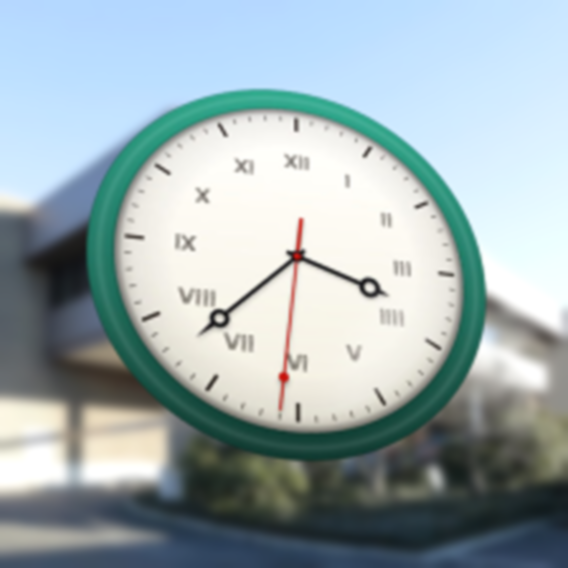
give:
3.37.31
